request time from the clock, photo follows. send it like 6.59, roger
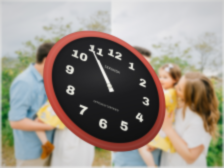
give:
10.54
